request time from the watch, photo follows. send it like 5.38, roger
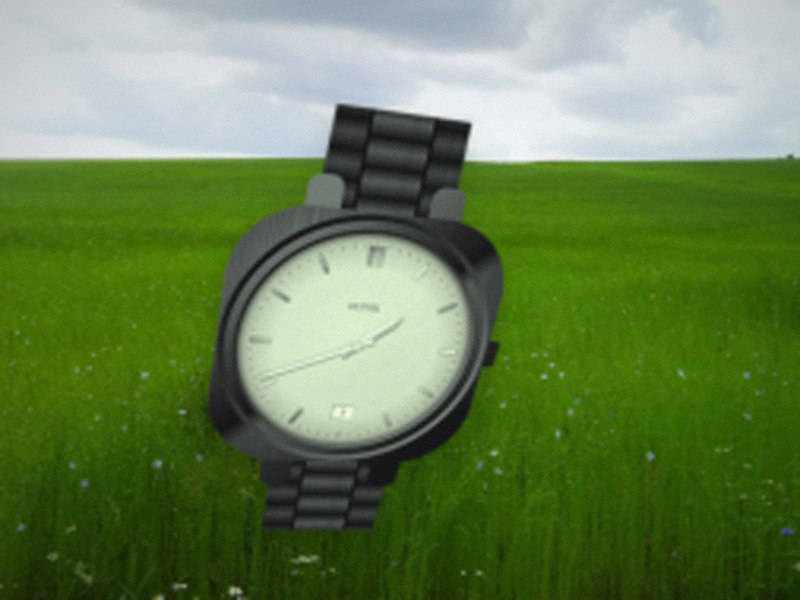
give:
1.41
